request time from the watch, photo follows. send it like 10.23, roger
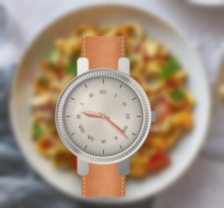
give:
9.22
